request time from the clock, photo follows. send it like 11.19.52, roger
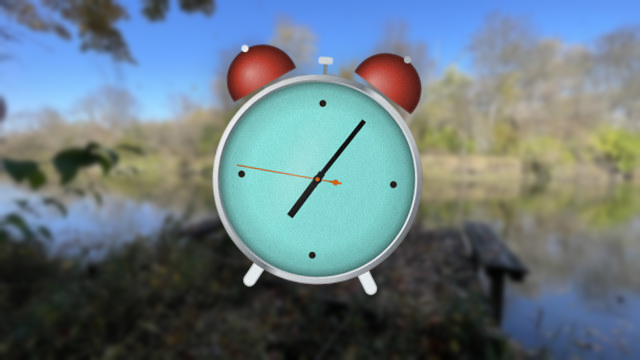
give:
7.05.46
